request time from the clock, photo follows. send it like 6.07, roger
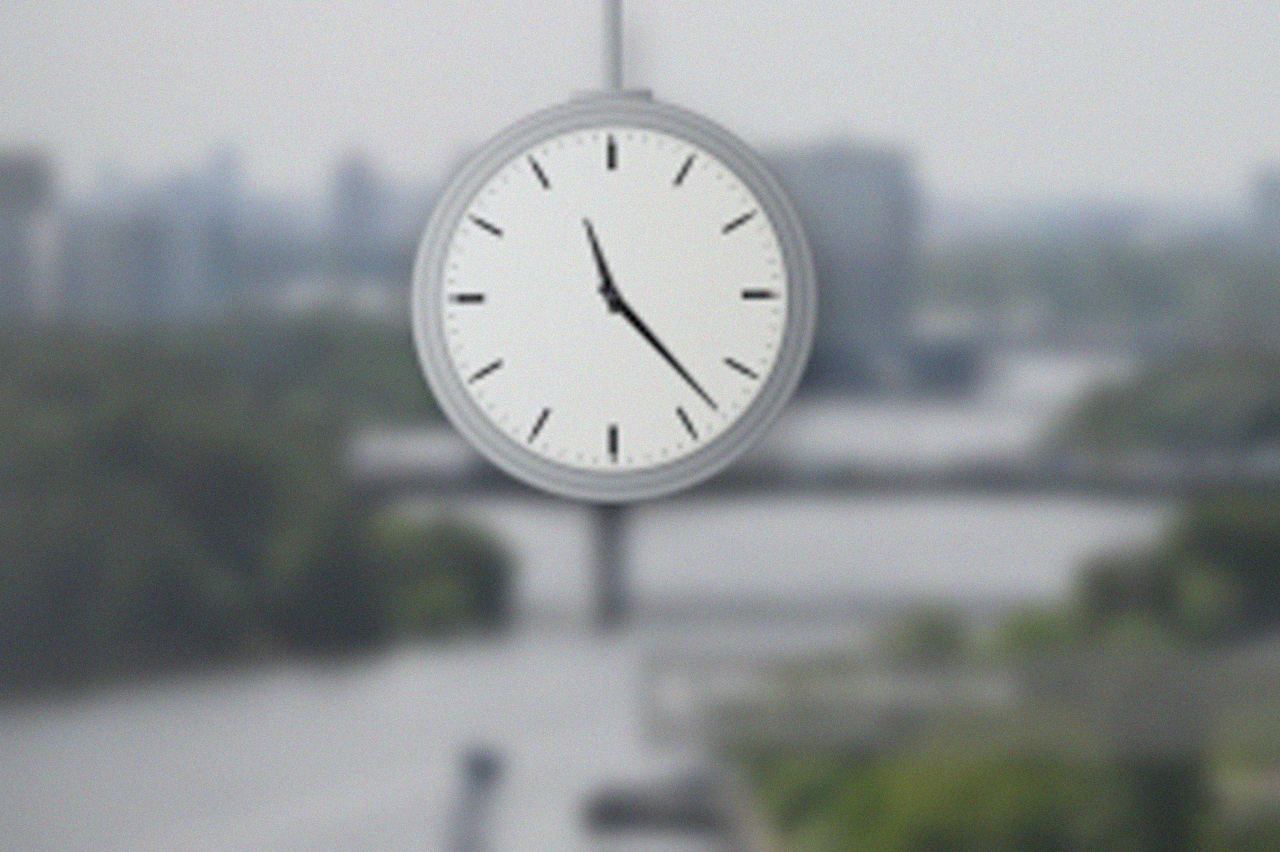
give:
11.23
